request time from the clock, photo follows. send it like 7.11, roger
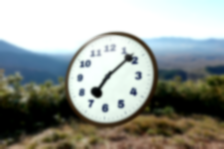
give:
7.08
